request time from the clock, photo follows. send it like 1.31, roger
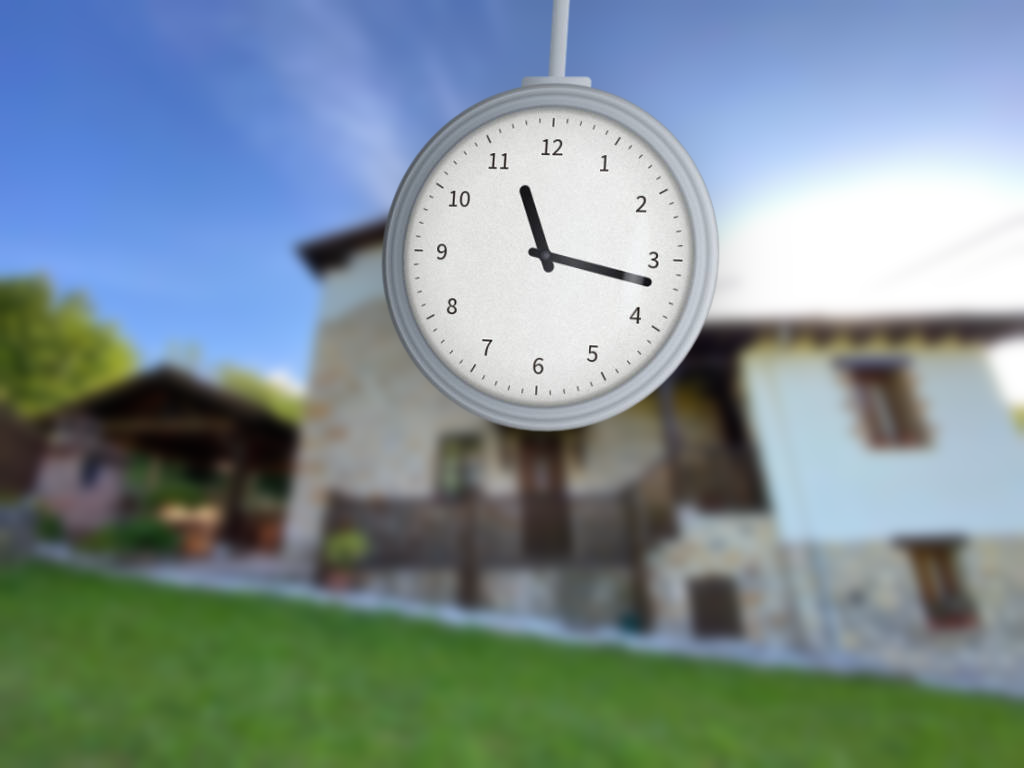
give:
11.17
